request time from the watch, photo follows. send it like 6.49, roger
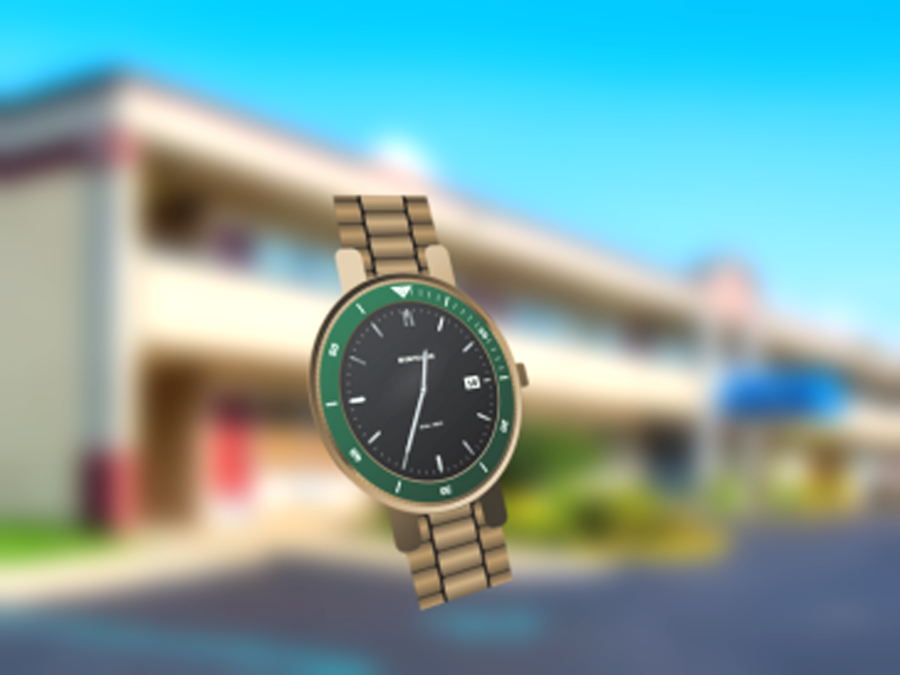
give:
12.35
